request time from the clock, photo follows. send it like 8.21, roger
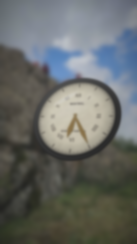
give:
6.25
